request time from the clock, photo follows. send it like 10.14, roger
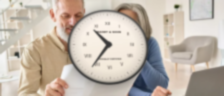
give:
10.36
